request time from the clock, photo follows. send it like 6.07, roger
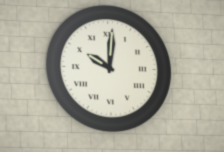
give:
10.01
